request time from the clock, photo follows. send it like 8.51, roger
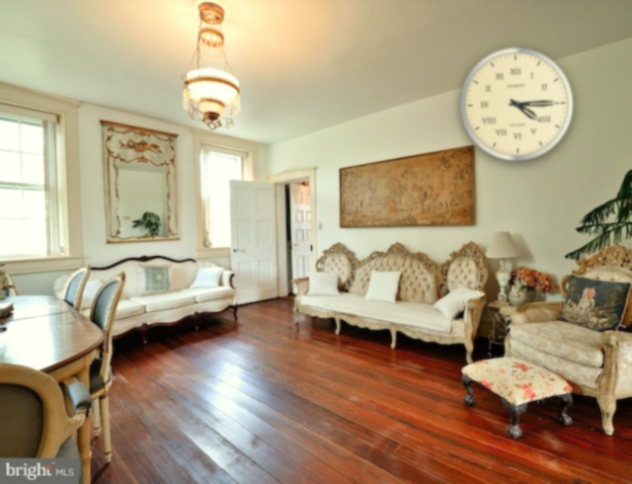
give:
4.15
